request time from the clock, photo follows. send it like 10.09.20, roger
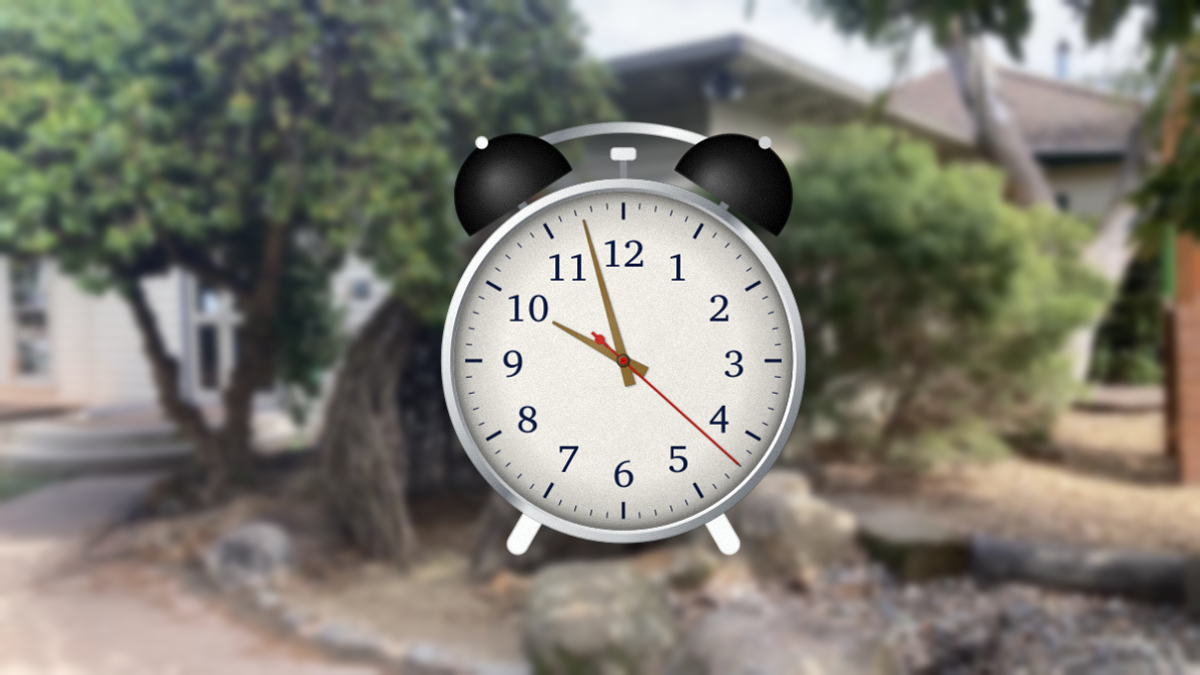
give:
9.57.22
